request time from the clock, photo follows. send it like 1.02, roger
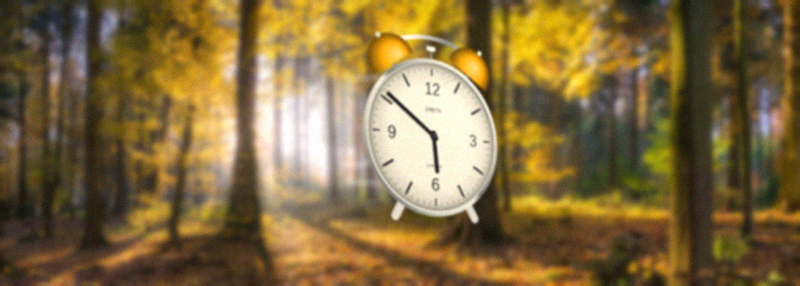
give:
5.51
